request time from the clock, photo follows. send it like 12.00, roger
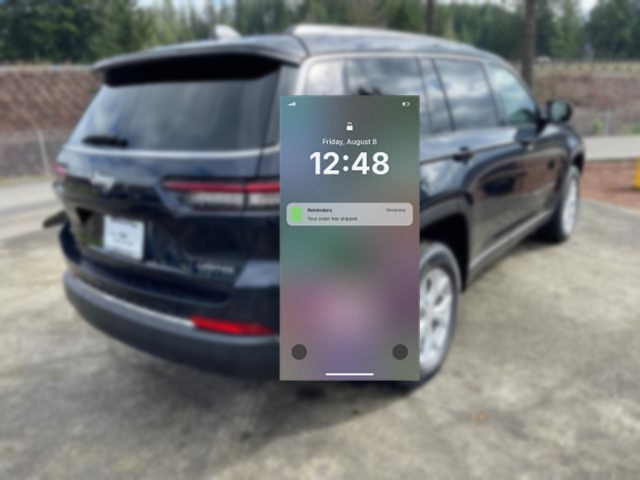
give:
12.48
